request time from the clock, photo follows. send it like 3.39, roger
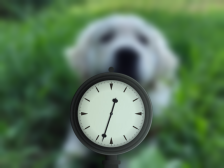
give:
12.33
